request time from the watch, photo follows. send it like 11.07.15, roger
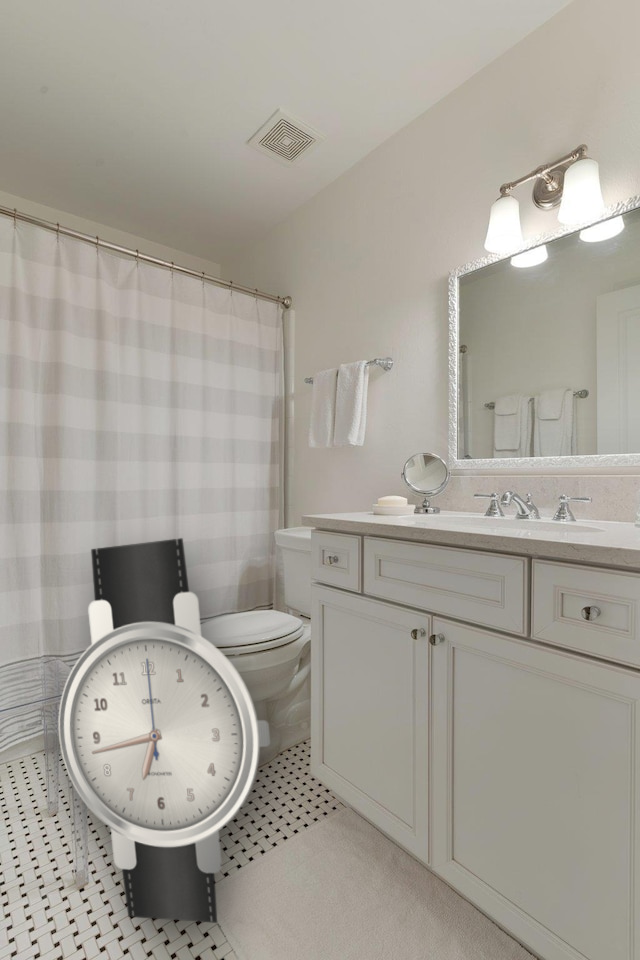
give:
6.43.00
